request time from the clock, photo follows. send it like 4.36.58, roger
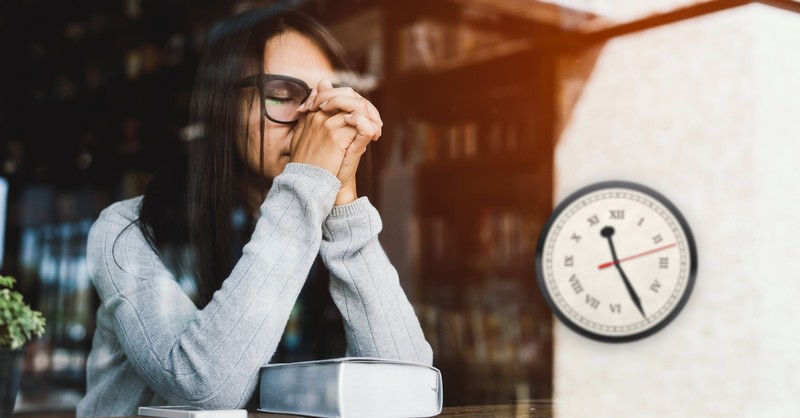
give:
11.25.12
